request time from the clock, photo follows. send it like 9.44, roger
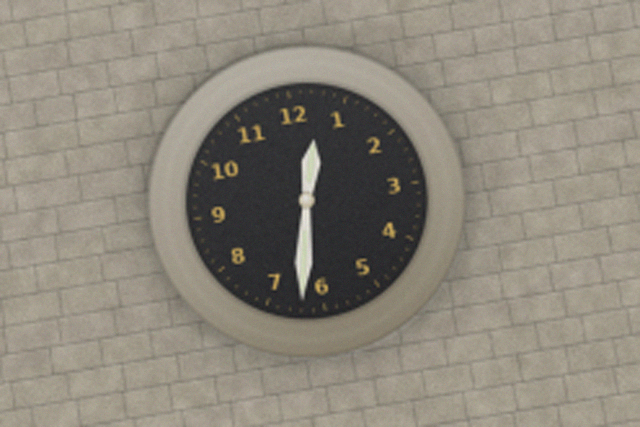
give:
12.32
